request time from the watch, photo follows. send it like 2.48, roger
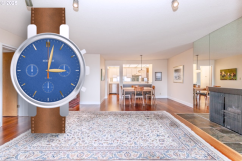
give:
3.02
